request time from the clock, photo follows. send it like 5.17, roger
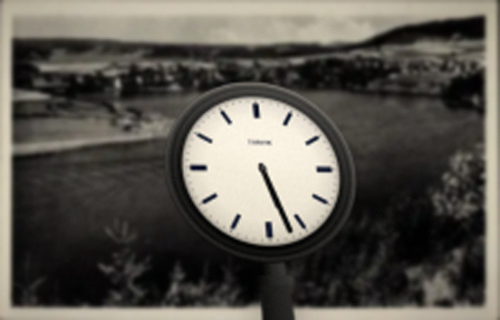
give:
5.27
